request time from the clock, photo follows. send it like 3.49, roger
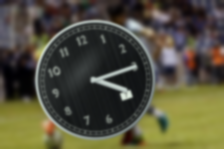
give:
4.15
